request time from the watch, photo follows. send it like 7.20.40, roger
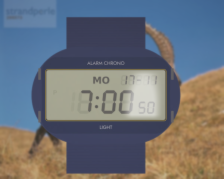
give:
7.00.50
